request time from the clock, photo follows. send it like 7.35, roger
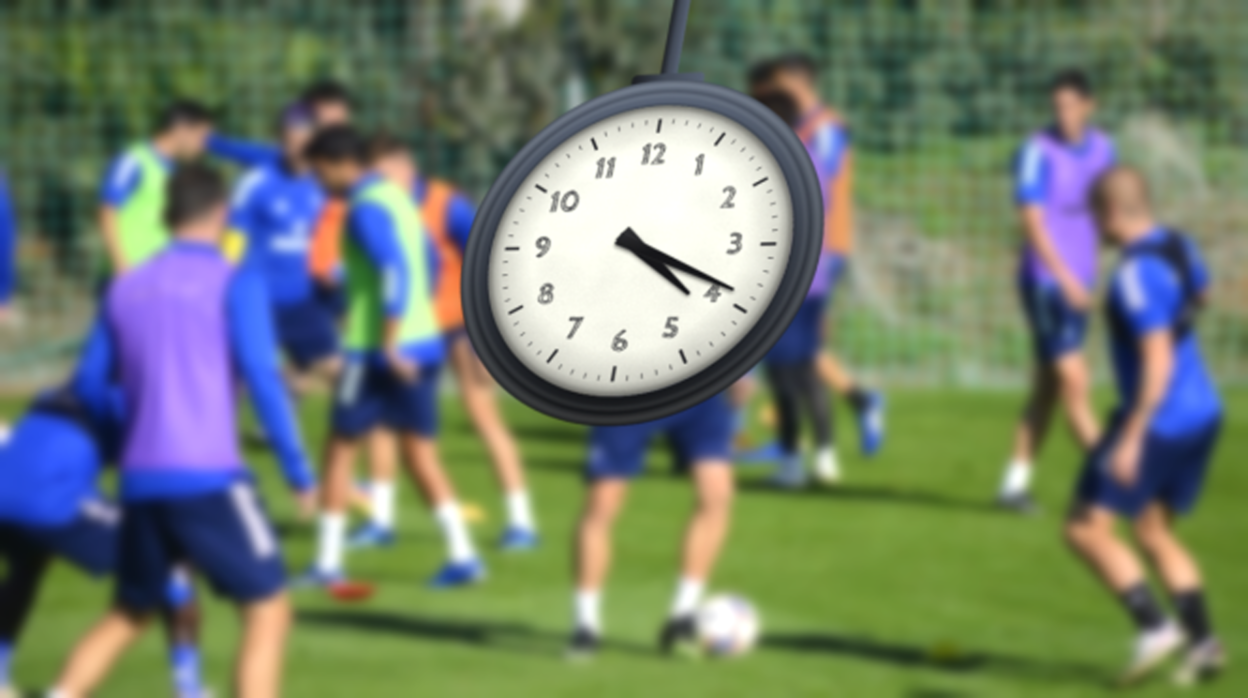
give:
4.19
